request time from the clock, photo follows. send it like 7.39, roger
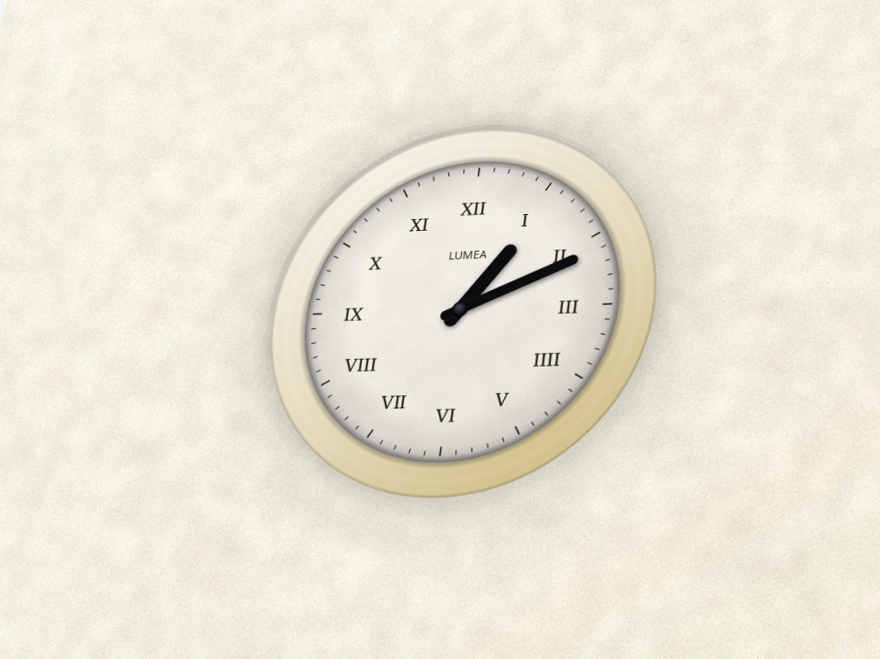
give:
1.11
